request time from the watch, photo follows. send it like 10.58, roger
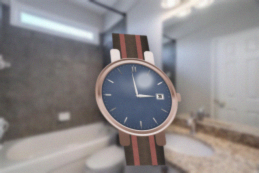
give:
2.59
